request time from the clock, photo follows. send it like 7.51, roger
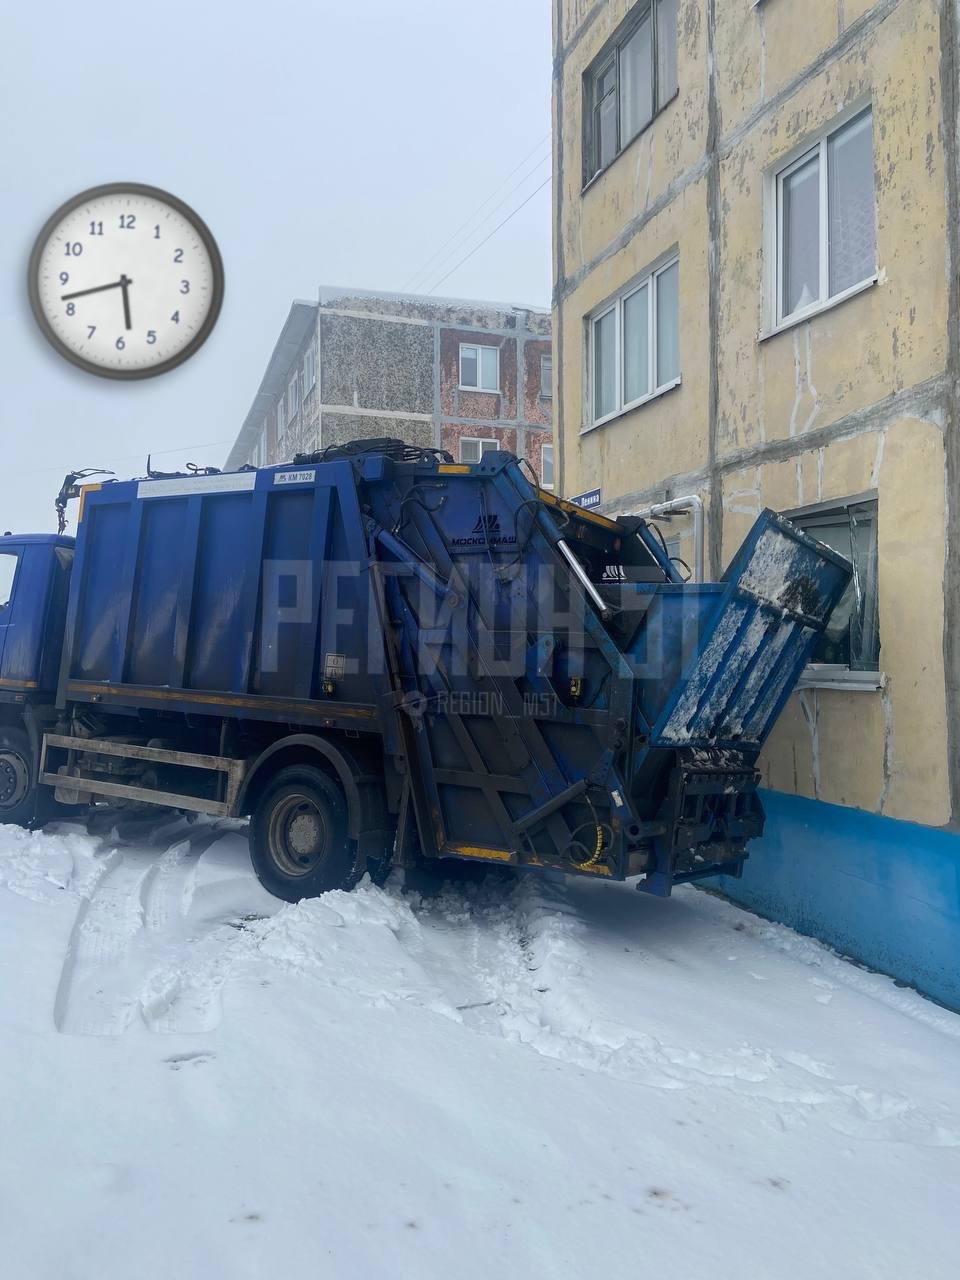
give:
5.42
